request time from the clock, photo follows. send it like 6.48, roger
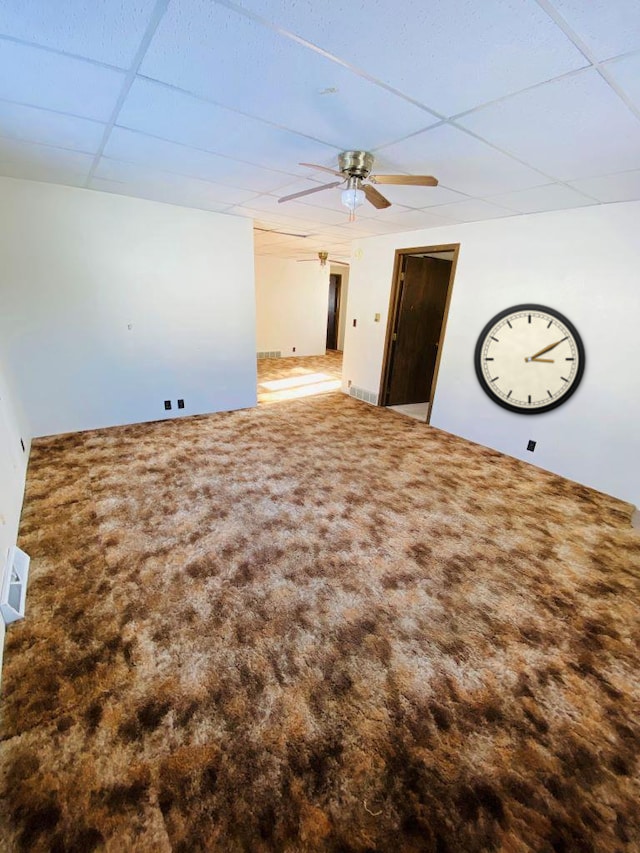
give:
3.10
